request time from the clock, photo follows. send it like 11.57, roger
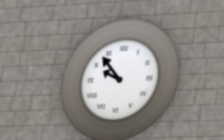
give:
9.53
